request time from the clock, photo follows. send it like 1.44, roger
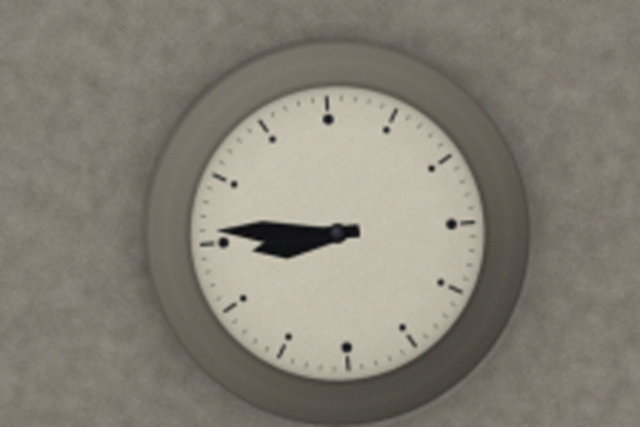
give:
8.46
